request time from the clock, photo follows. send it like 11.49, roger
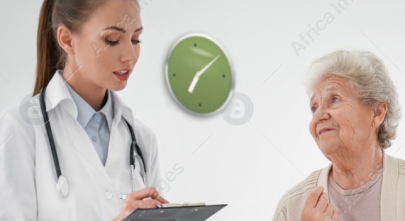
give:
7.09
